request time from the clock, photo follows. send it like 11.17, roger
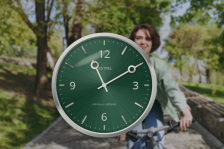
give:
11.10
